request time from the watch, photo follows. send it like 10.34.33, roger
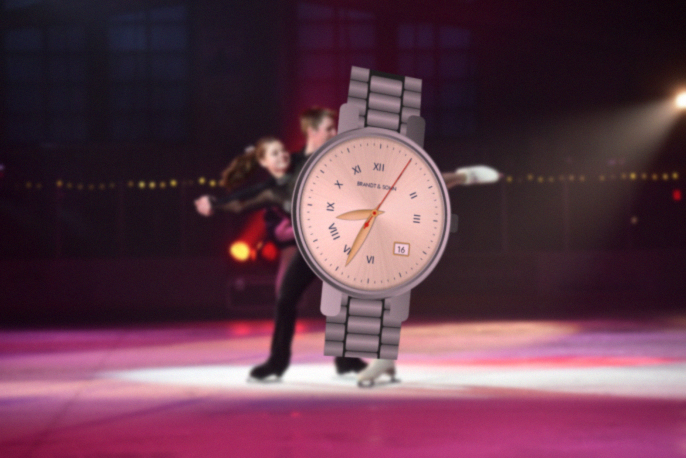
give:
8.34.05
